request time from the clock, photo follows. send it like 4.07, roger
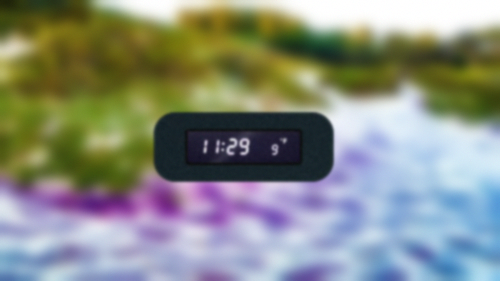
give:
11.29
